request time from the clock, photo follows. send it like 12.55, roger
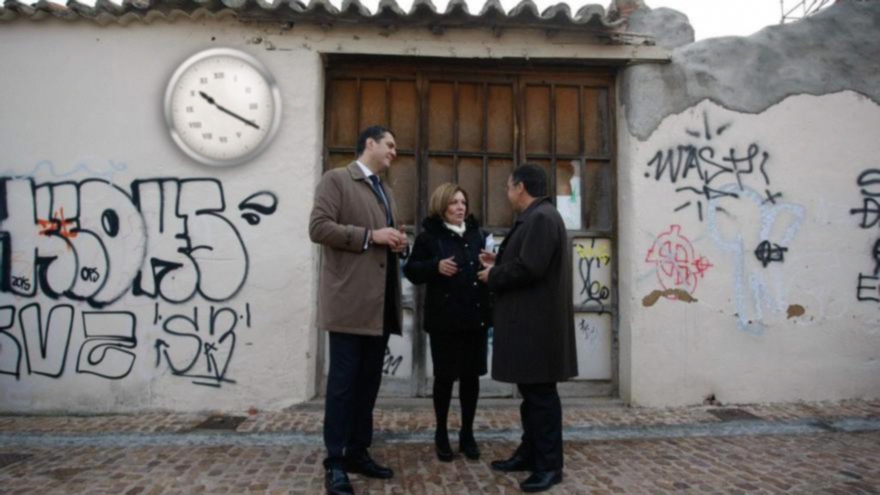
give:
10.20
